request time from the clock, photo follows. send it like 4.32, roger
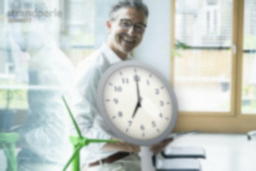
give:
7.00
